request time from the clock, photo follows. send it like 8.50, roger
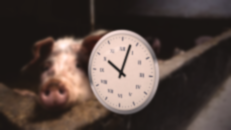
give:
10.03
